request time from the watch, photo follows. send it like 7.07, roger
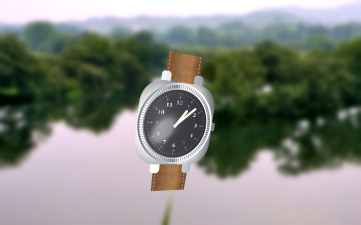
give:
1.08
